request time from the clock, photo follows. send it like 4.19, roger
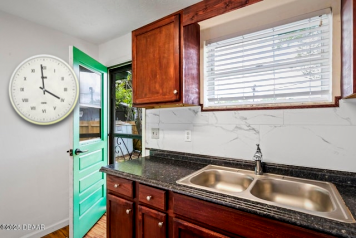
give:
3.59
